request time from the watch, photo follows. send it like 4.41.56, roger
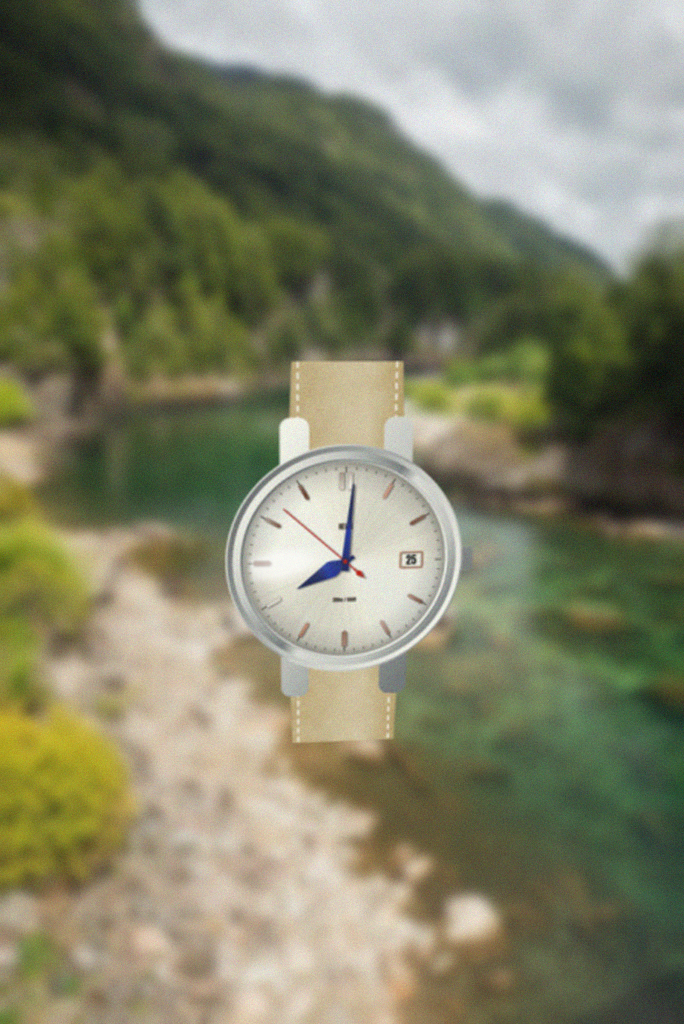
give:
8.00.52
